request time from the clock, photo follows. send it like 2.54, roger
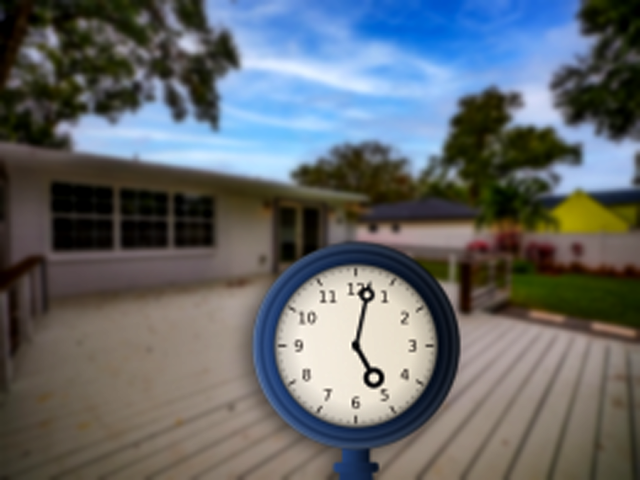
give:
5.02
